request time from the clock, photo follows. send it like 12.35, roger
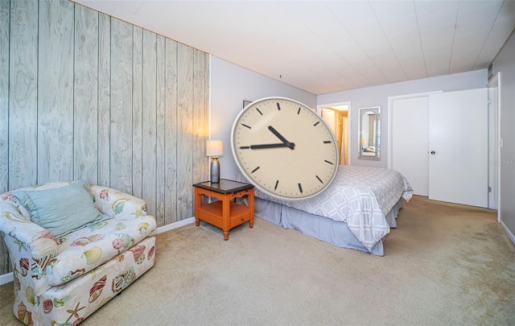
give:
10.45
